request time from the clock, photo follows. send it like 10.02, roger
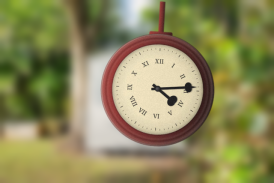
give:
4.14
